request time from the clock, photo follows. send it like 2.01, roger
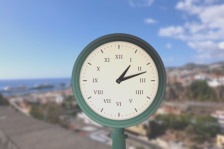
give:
1.12
